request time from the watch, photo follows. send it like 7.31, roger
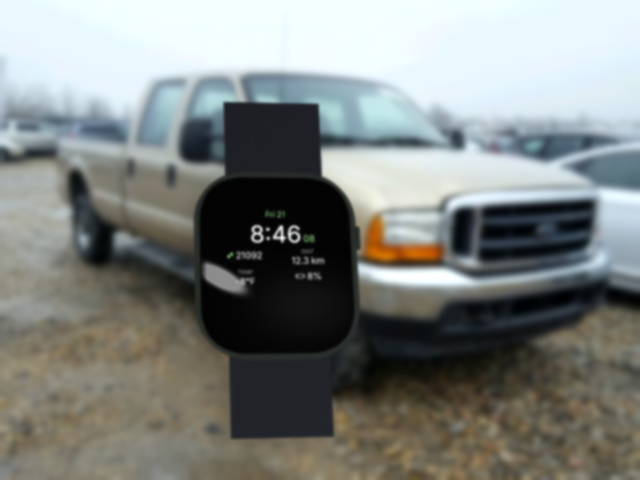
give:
8.46
